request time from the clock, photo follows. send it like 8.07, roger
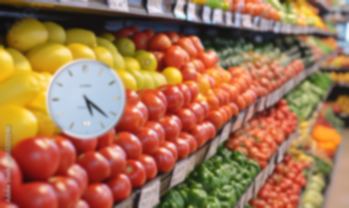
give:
5.22
